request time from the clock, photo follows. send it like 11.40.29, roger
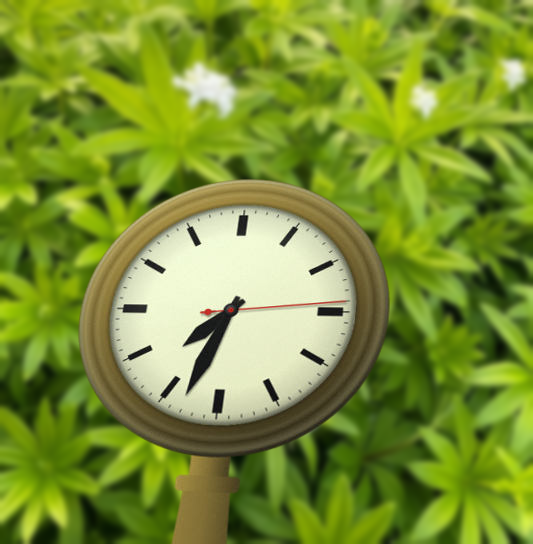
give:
7.33.14
